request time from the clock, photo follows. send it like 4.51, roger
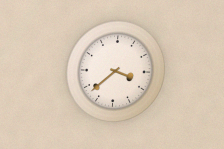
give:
3.38
